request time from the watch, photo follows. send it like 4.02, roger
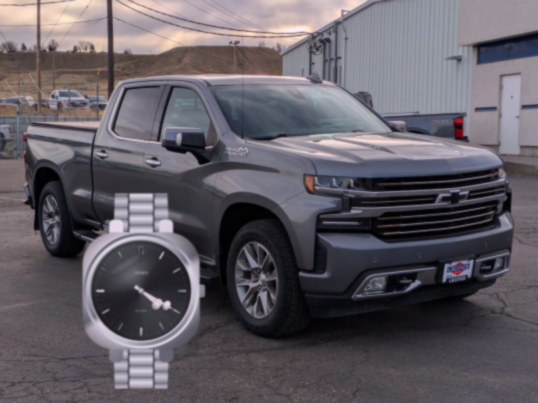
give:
4.20
